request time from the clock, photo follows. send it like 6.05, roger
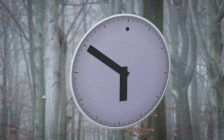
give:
5.50
